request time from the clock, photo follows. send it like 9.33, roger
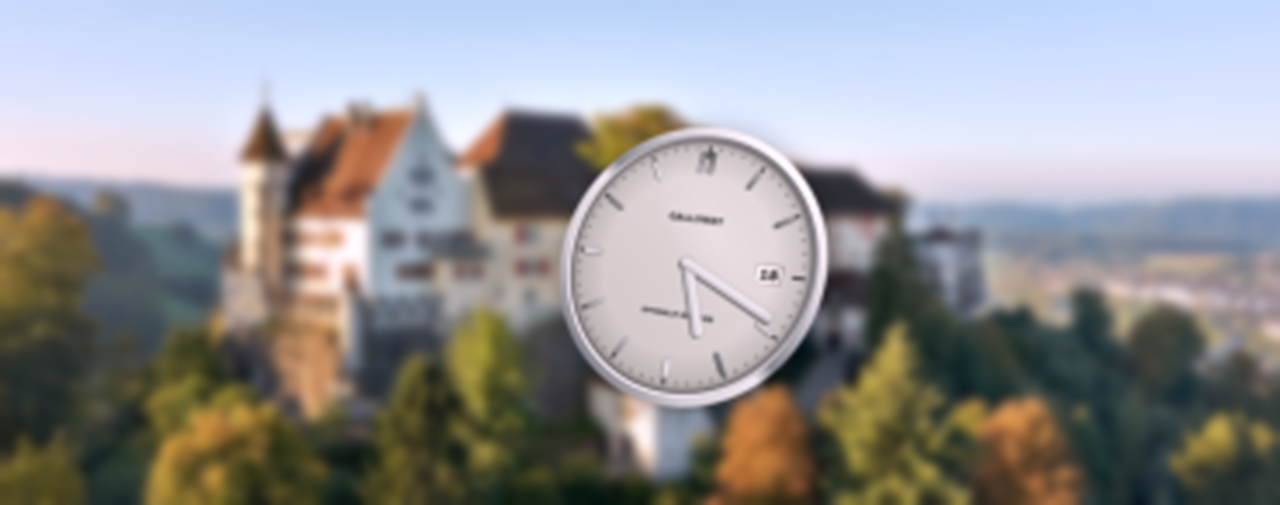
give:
5.19
